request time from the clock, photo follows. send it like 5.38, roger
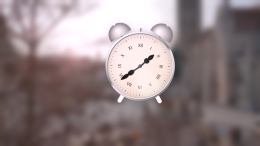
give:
1.39
